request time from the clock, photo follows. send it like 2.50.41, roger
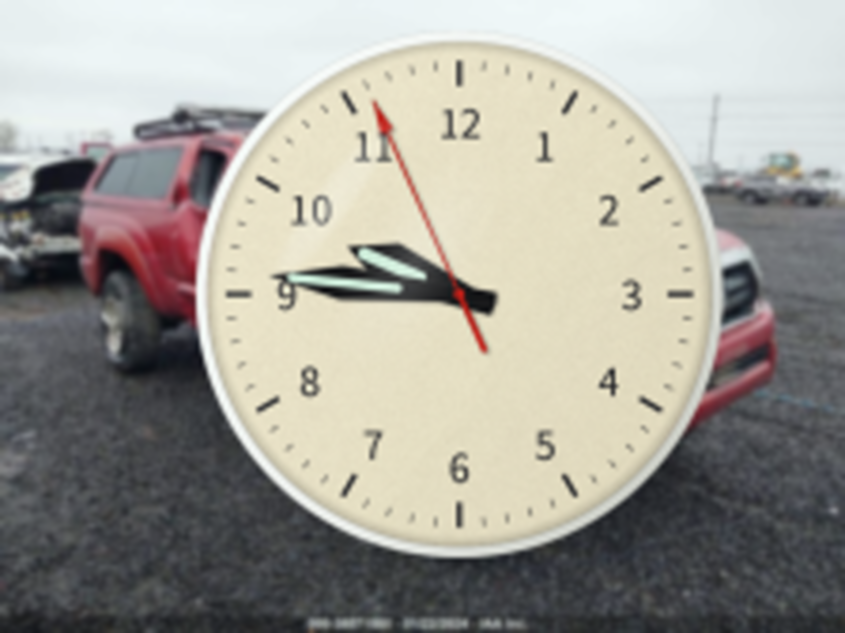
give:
9.45.56
